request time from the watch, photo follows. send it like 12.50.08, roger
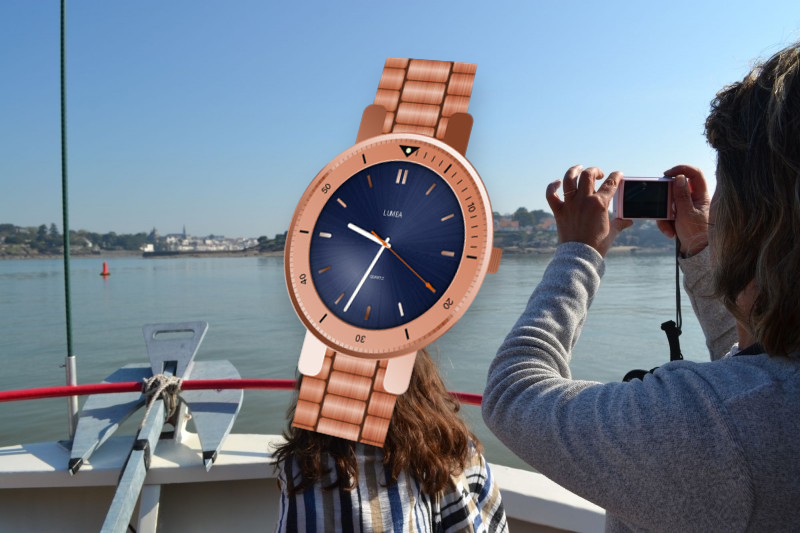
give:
9.33.20
